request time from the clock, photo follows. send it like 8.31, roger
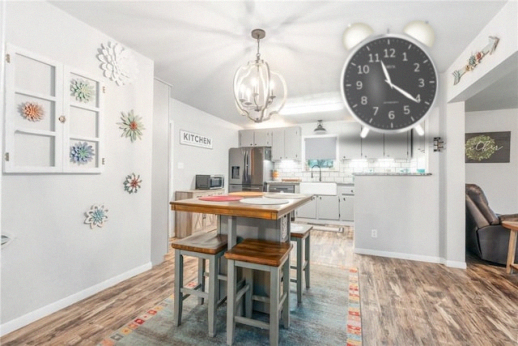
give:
11.21
